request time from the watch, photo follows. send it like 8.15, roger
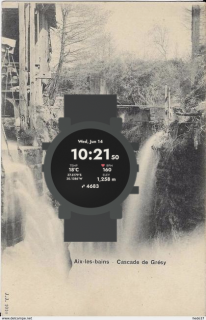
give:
10.21
